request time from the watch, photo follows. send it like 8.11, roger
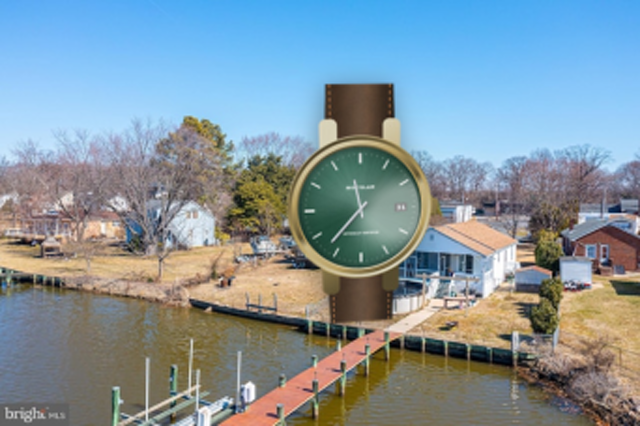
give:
11.37
